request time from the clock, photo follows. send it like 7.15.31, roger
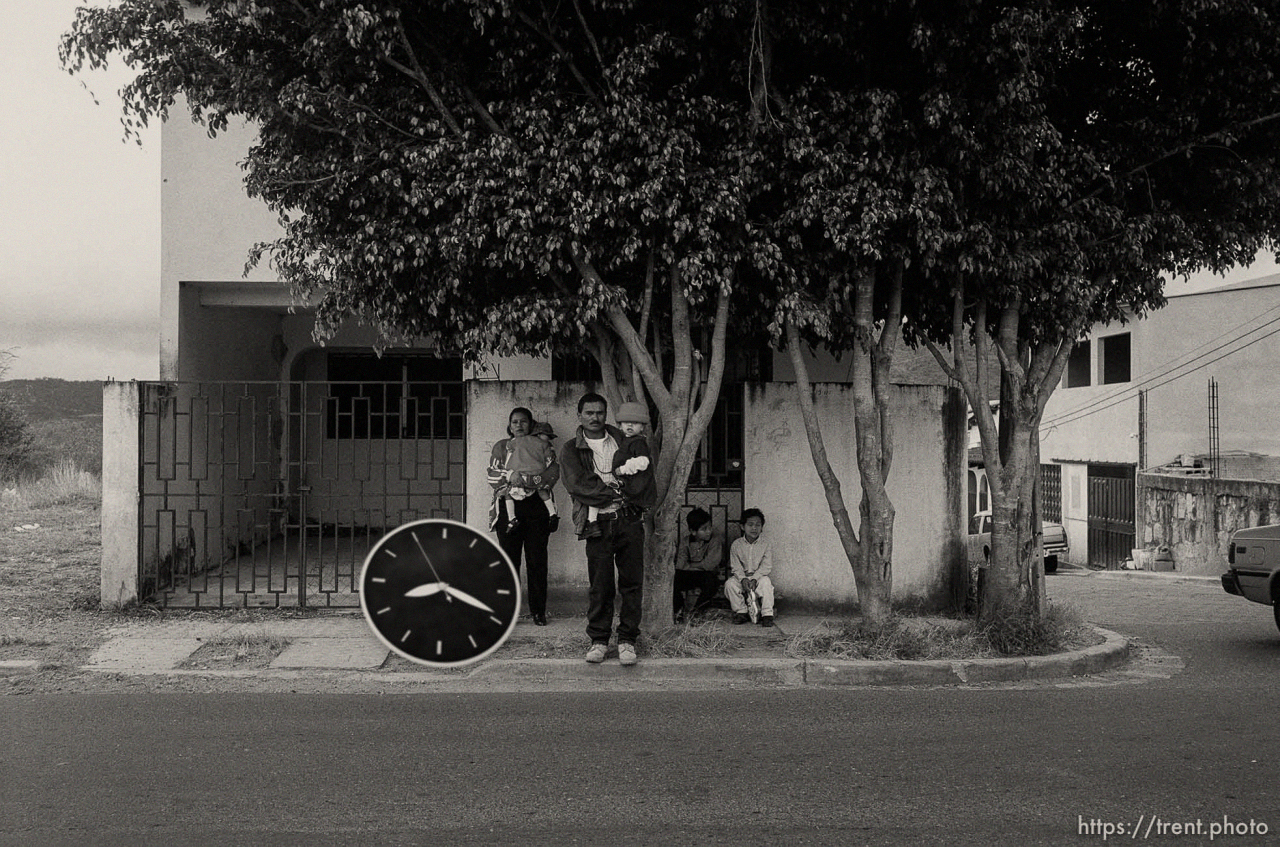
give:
8.18.55
